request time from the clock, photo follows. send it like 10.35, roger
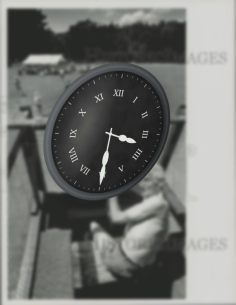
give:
3.30
